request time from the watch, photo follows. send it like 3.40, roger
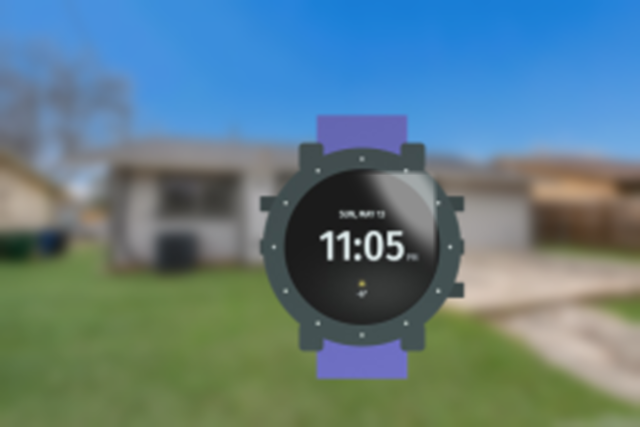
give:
11.05
